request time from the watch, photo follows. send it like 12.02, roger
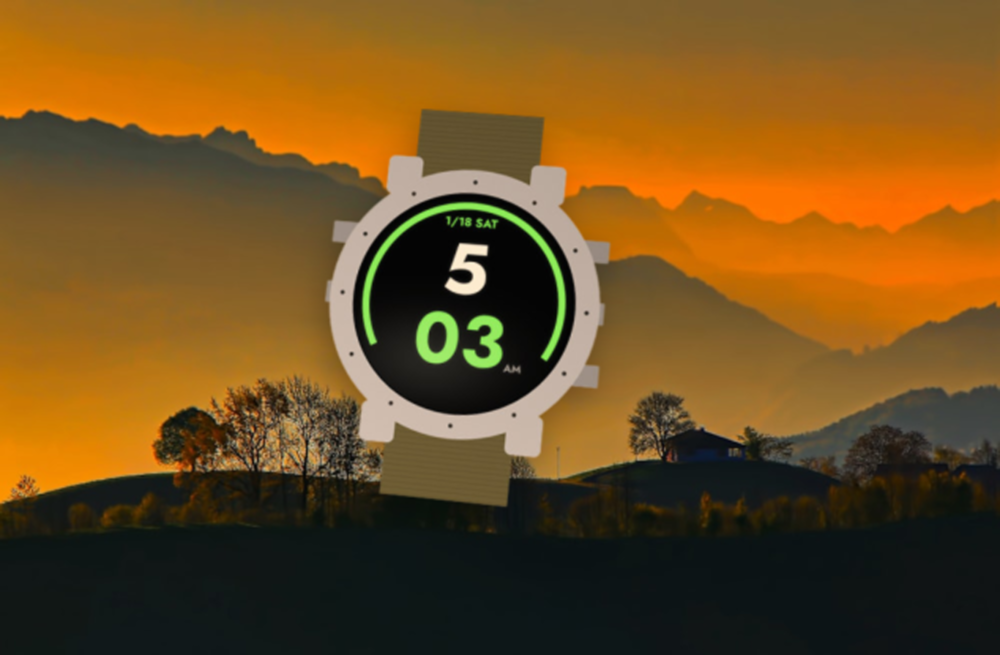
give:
5.03
